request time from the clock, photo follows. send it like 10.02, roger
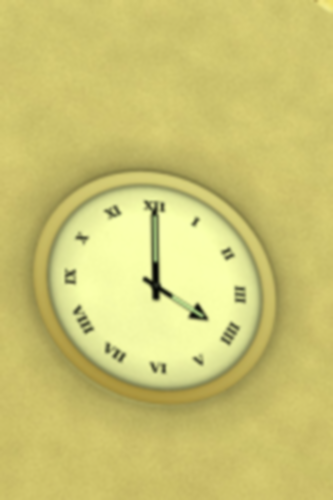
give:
4.00
